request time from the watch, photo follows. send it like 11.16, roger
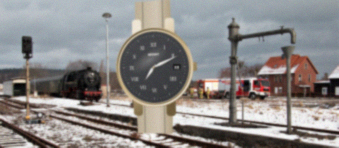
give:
7.11
